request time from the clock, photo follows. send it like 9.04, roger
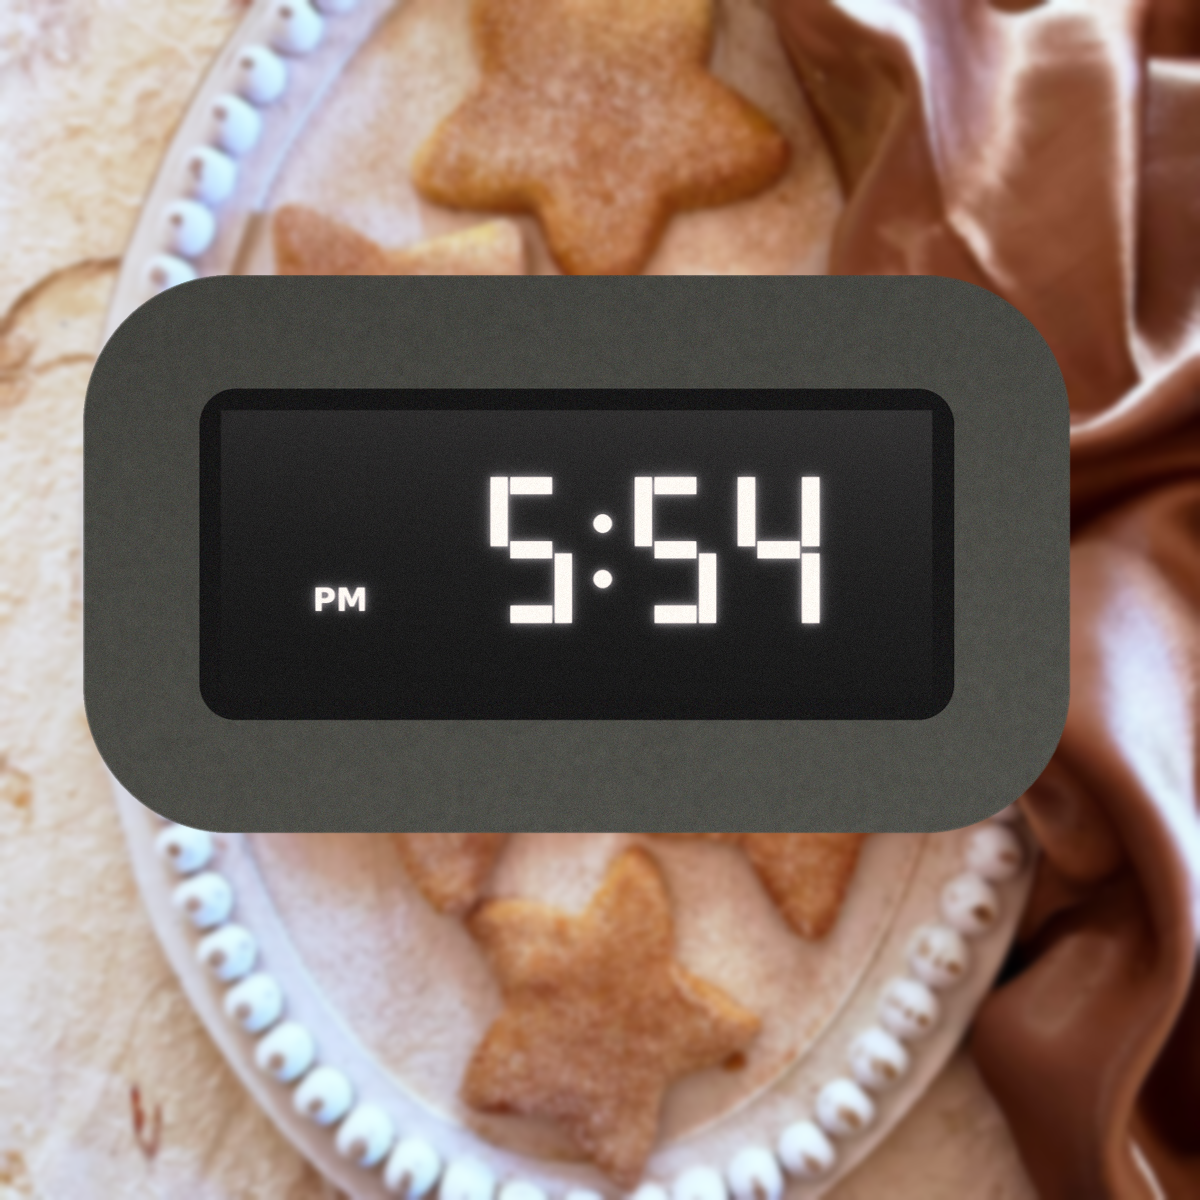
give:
5.54
